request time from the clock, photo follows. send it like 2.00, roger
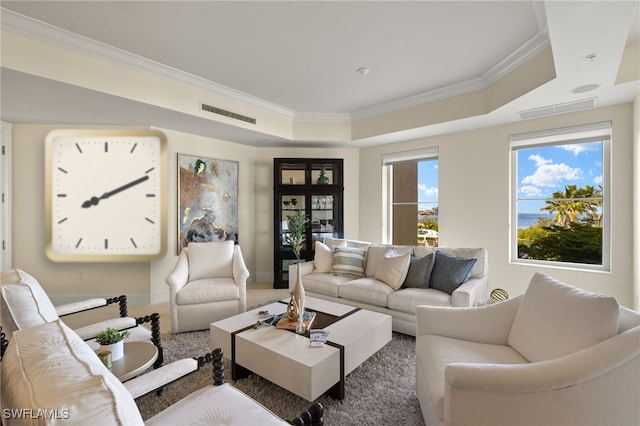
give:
8.11
